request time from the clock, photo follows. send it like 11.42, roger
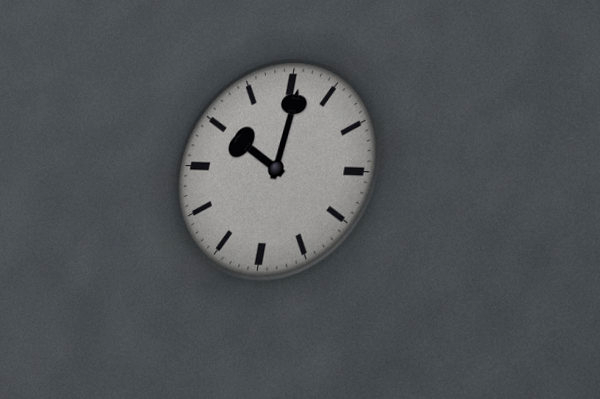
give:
10.01
